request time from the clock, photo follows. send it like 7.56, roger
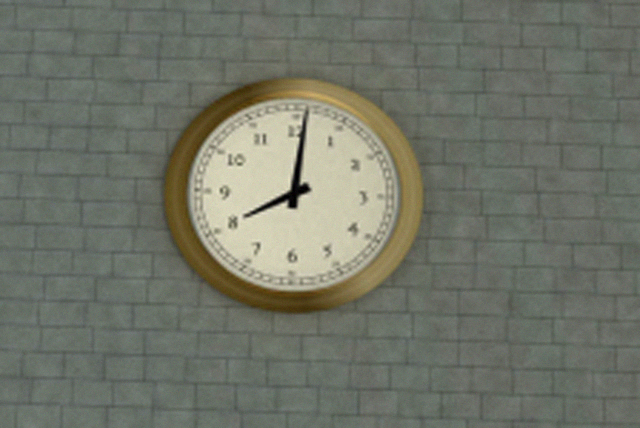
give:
8.01
